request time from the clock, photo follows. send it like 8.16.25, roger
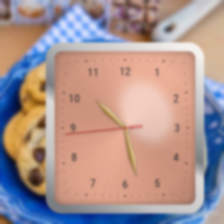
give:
10.27.44
